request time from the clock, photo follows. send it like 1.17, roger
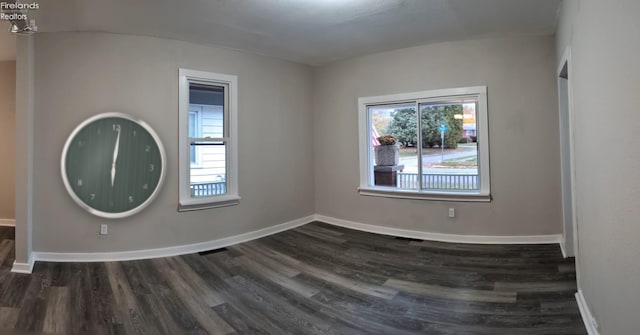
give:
6.01
